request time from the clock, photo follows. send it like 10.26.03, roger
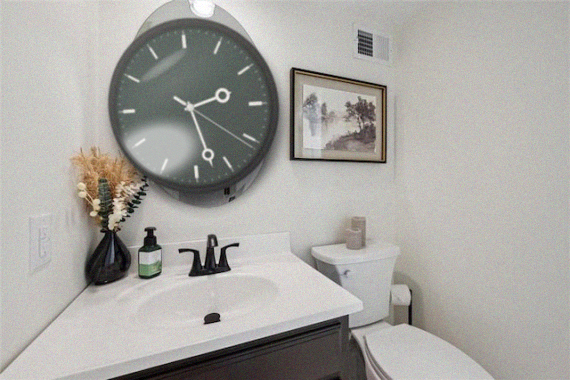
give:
2.27.21
